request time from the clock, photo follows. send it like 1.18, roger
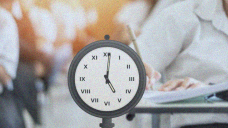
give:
5.01
